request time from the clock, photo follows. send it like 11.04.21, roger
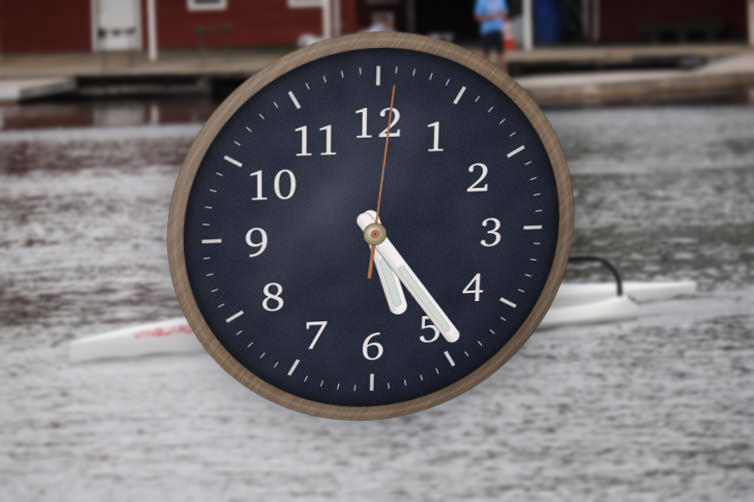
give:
5.24.01
